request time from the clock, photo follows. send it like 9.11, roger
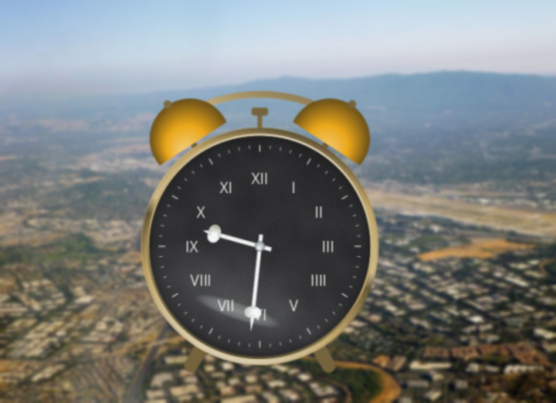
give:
9.31
